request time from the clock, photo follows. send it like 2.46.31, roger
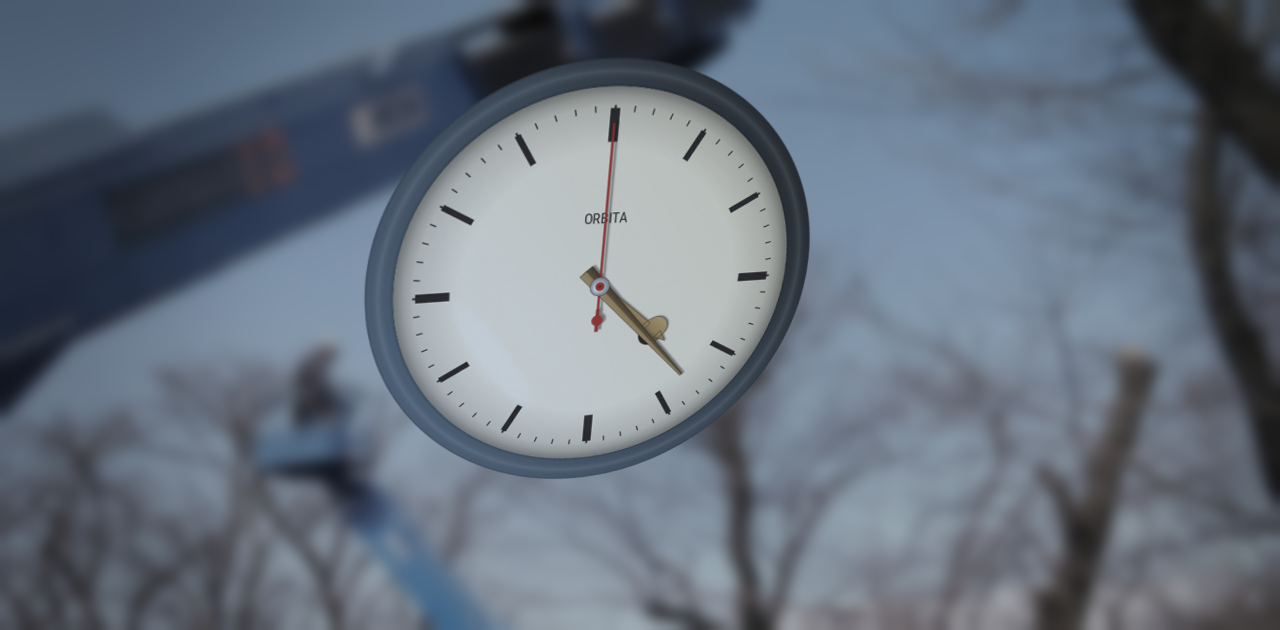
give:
4.23.00
